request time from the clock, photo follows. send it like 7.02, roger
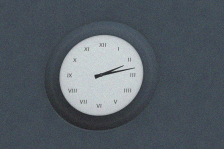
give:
2.13
